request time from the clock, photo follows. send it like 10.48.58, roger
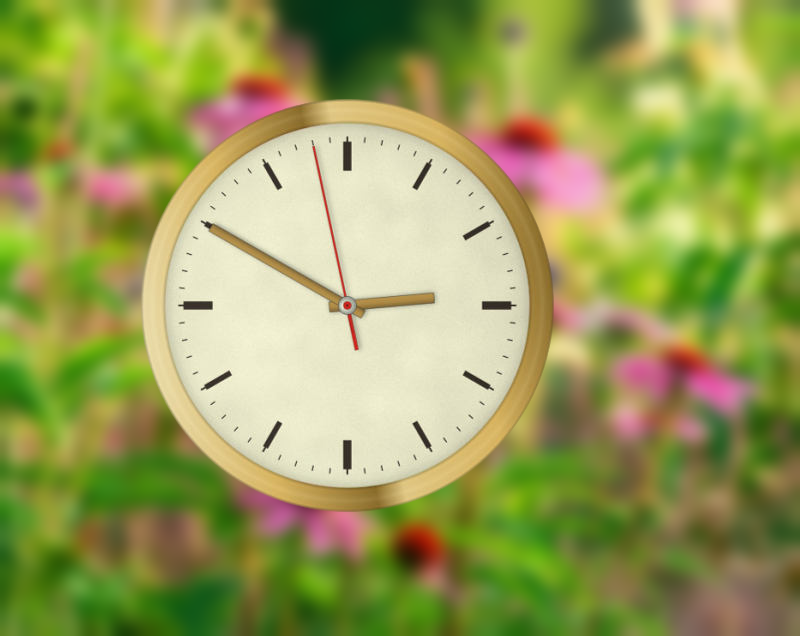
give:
2.49.58
